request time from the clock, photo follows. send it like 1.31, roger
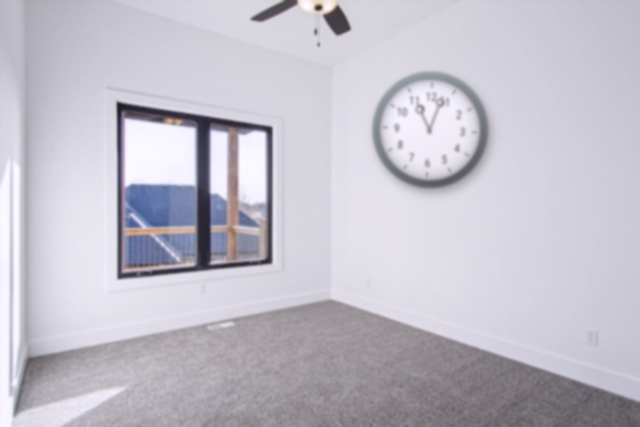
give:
11.03
